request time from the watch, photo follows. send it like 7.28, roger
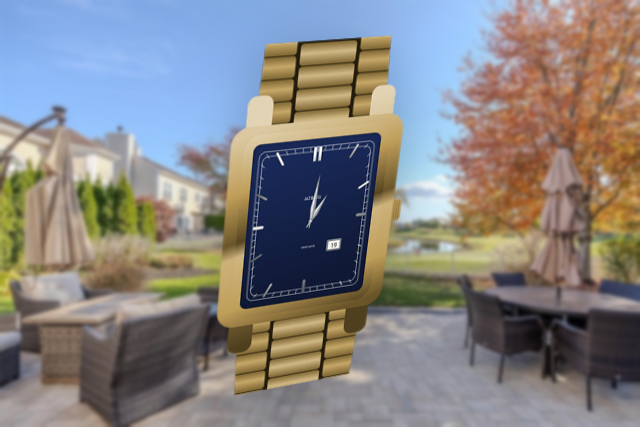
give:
1.01
